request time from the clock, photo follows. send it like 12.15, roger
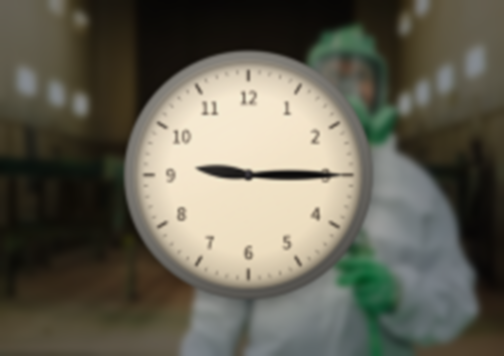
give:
9.15
